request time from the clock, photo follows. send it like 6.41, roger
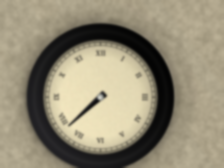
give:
7.38
